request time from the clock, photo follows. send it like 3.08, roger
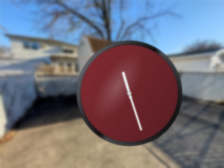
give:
11.27
